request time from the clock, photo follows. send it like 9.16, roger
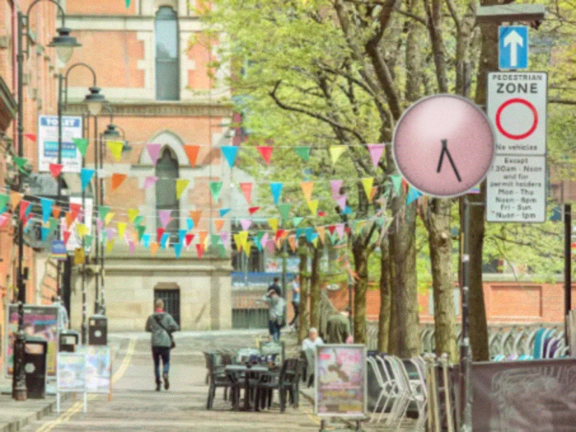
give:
6.26
